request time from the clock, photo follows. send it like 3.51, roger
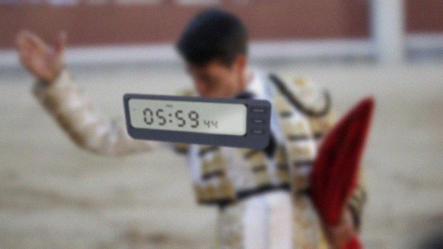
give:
5.59
